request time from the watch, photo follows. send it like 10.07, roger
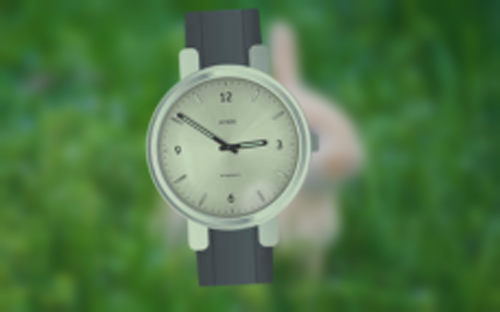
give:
2.51
